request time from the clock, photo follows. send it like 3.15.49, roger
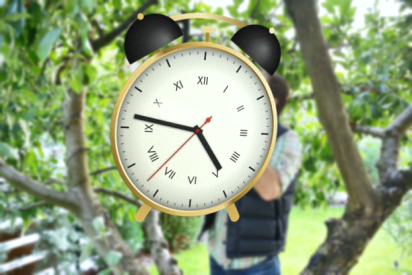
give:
4.46.37
